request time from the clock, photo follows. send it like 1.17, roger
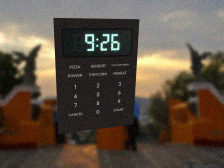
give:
9.26
